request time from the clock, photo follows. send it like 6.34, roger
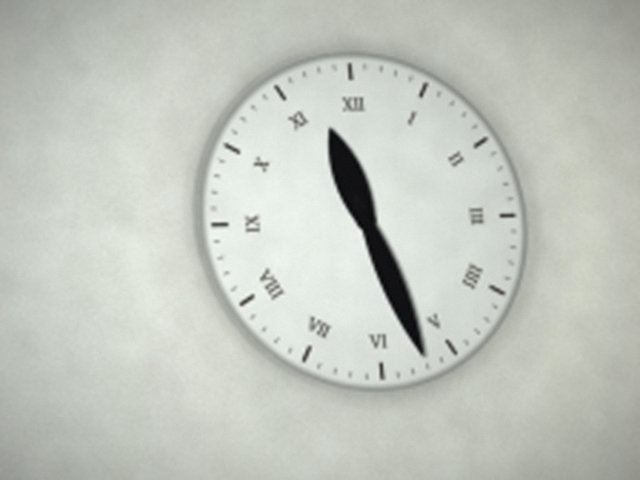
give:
11.27
